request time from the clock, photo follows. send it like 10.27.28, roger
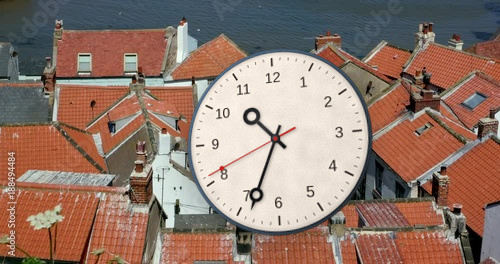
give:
10.33.41
